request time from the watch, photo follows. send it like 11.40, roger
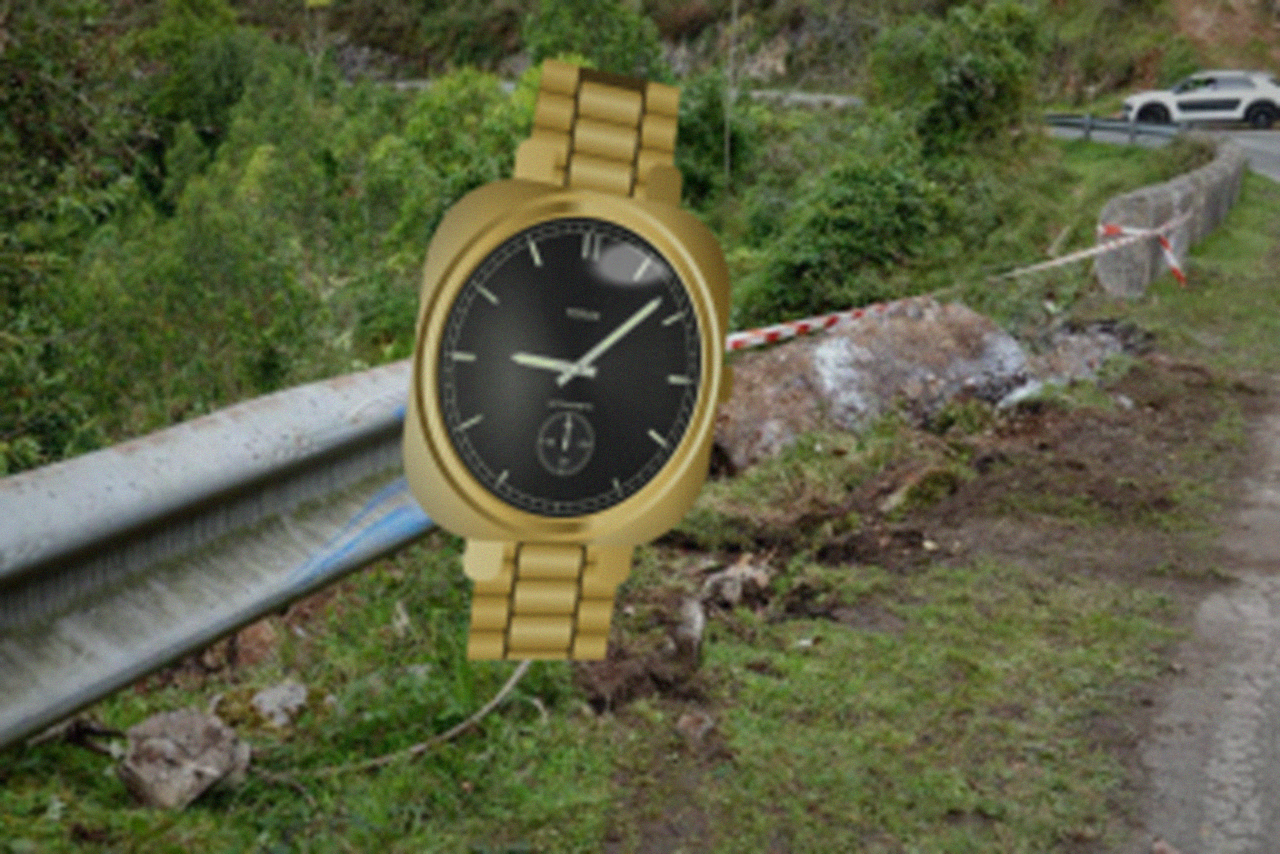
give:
9.08
